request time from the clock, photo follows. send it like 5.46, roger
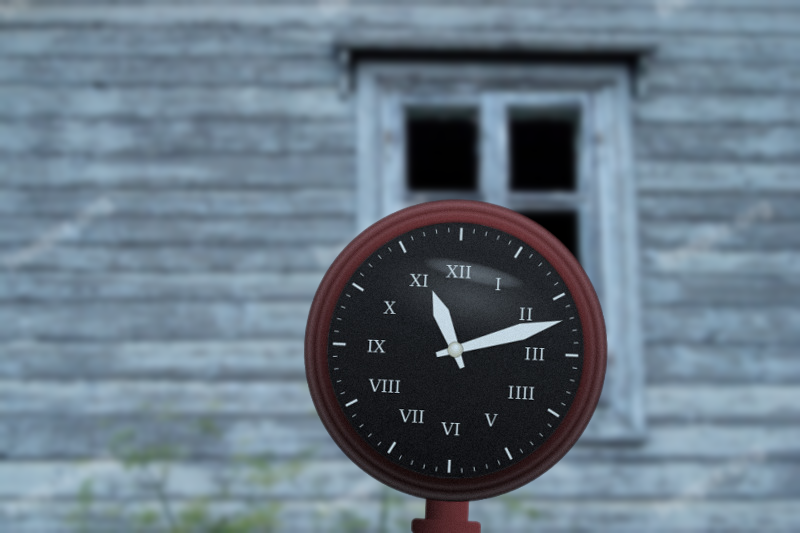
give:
11.12
